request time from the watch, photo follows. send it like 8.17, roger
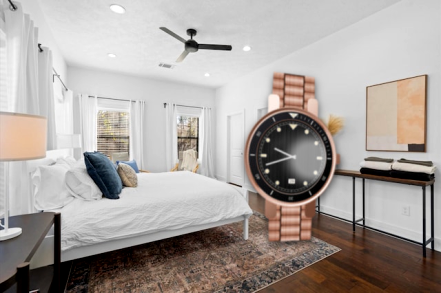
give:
9.42
